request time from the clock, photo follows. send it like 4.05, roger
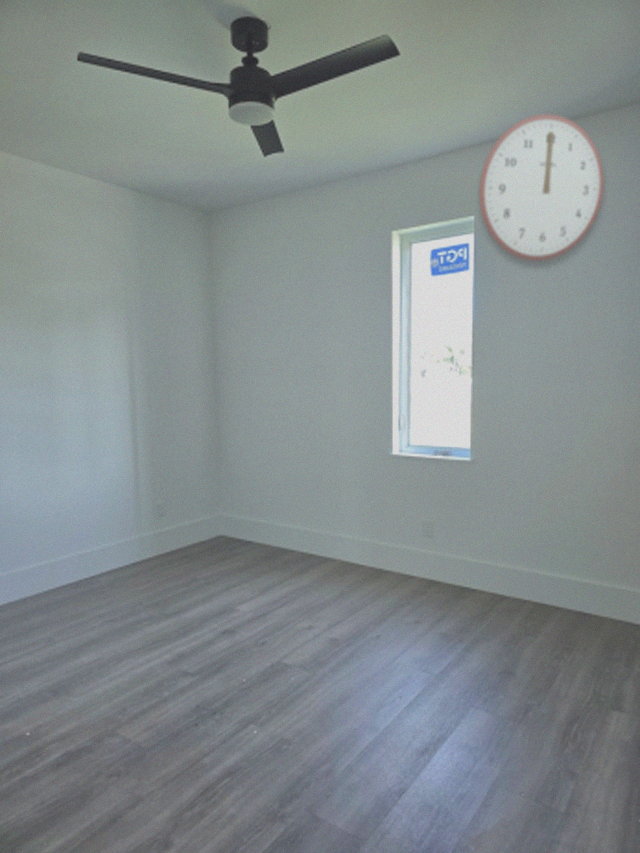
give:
12.00
